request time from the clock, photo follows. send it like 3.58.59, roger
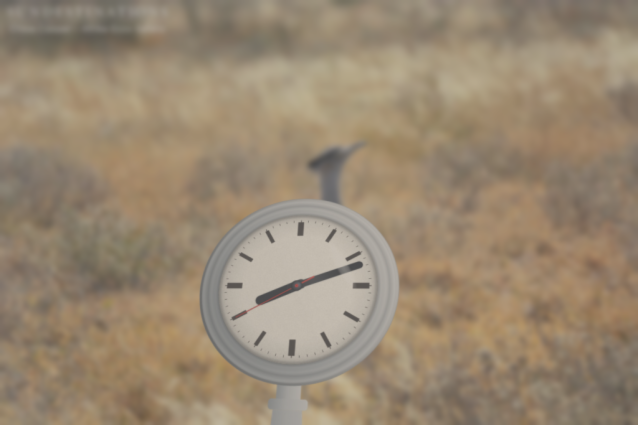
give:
8.11.40
